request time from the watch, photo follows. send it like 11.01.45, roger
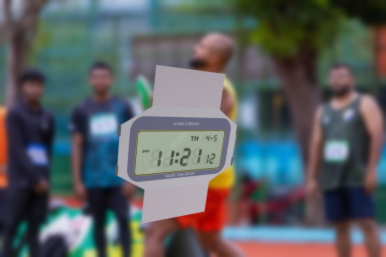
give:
11.21.12
